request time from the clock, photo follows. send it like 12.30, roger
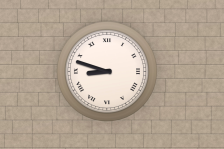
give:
8.48
